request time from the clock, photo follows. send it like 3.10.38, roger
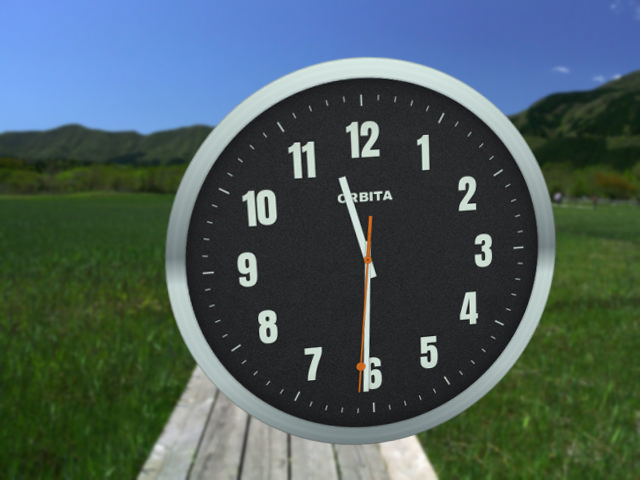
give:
11.30.31
